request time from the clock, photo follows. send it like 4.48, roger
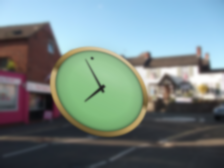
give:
7.58
